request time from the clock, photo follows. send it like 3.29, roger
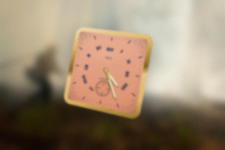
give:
4.25
